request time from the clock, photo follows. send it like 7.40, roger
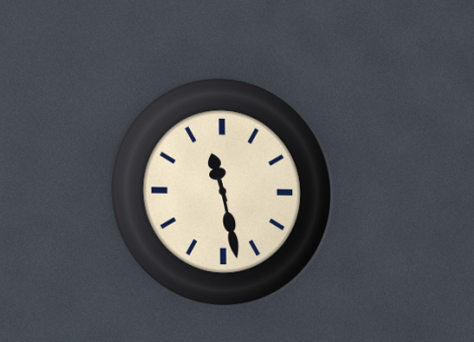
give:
11.28
